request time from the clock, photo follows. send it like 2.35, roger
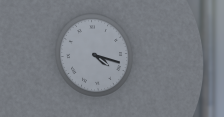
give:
4.18
